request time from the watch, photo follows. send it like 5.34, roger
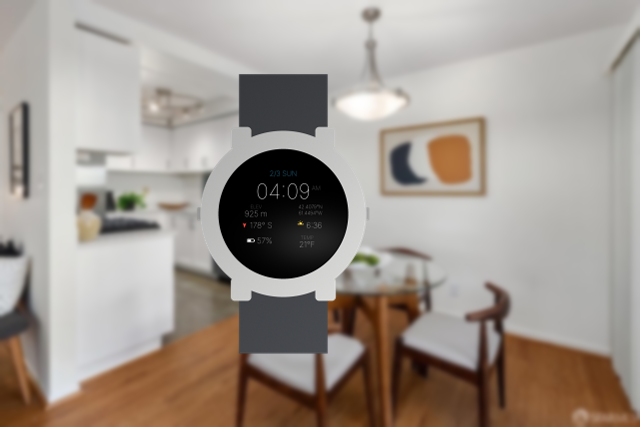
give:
4.09
